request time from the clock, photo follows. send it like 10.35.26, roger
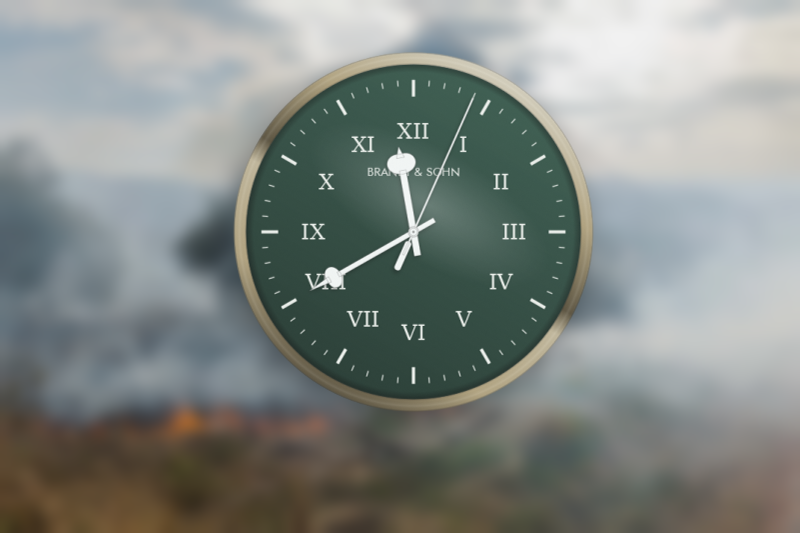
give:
11.40.04
